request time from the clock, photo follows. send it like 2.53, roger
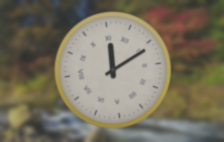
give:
11.06
